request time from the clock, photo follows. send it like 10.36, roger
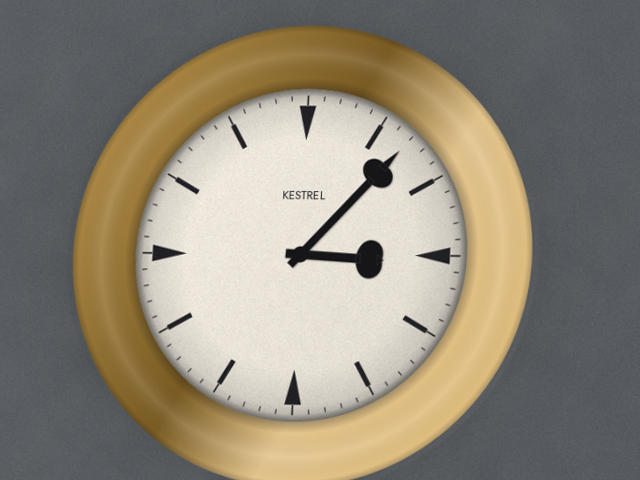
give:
3.07
